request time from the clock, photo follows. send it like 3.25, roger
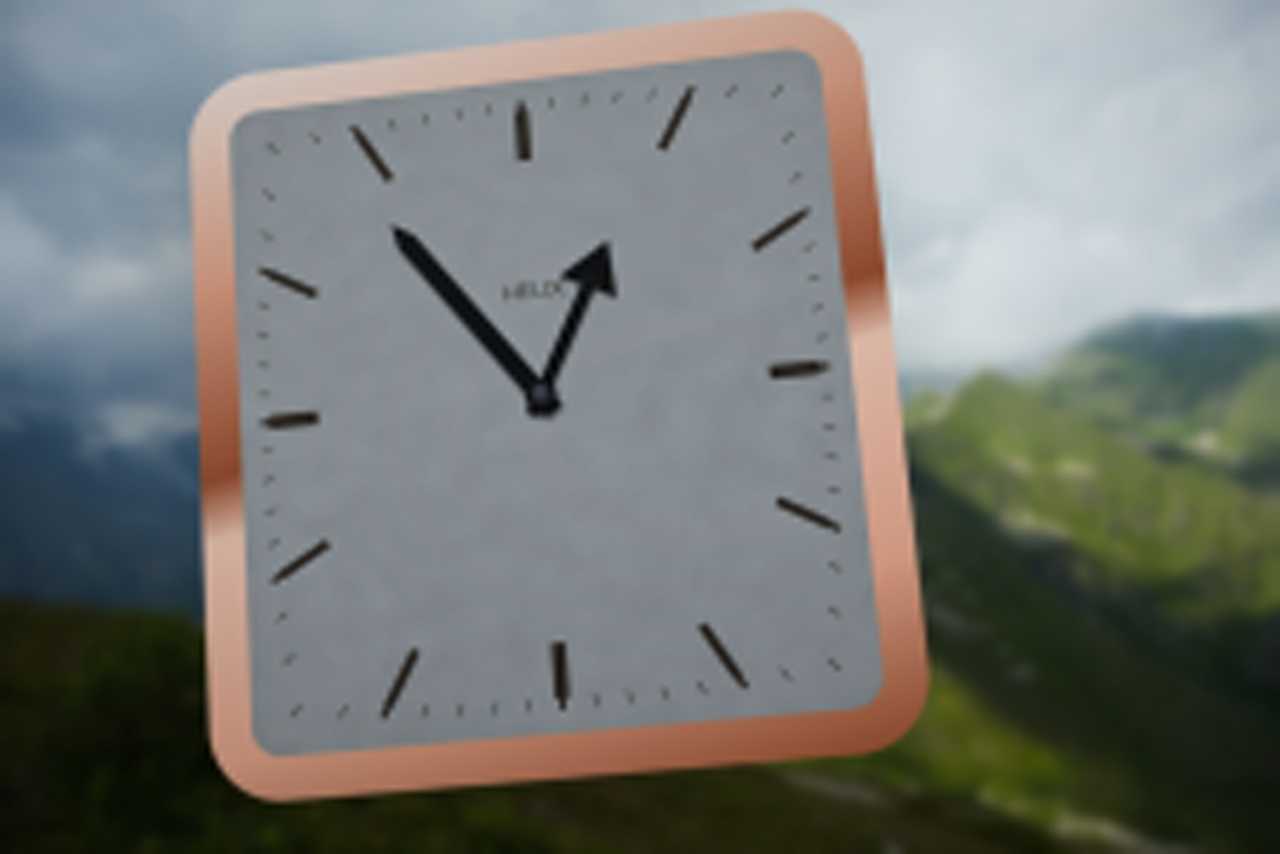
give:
12.54
